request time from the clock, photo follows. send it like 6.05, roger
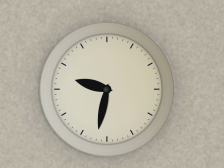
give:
9.32
